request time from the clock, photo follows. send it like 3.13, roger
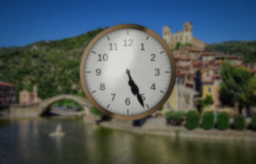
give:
5.26
